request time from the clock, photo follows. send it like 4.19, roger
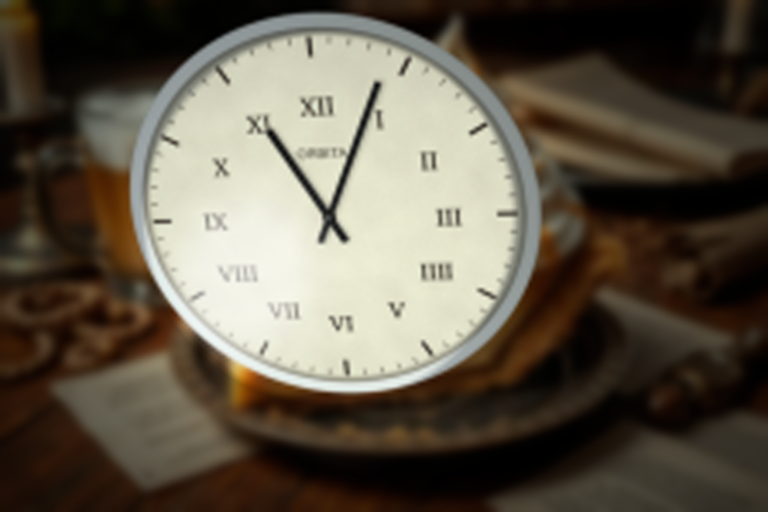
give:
11.04
